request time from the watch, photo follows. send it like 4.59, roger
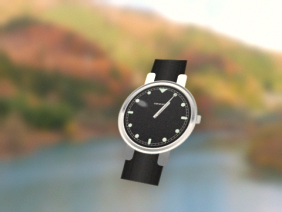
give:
1.05
